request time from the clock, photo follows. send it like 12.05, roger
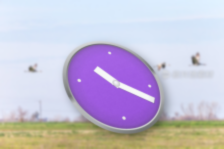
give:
10.19
